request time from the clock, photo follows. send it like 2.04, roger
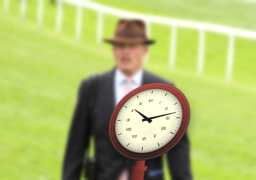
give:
10.13
